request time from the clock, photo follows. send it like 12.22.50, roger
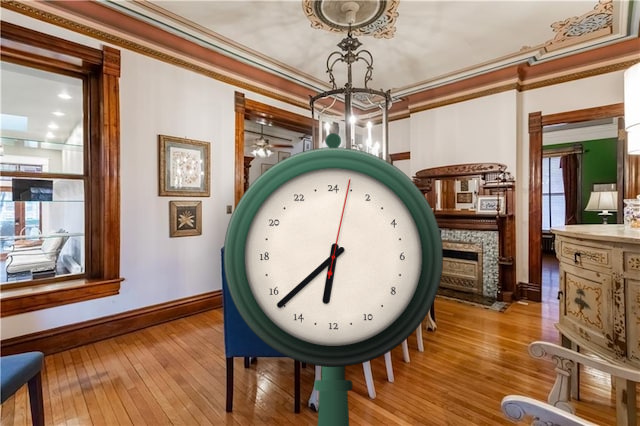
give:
12.38.02
